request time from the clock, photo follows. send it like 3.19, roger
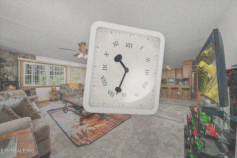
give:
10.33
